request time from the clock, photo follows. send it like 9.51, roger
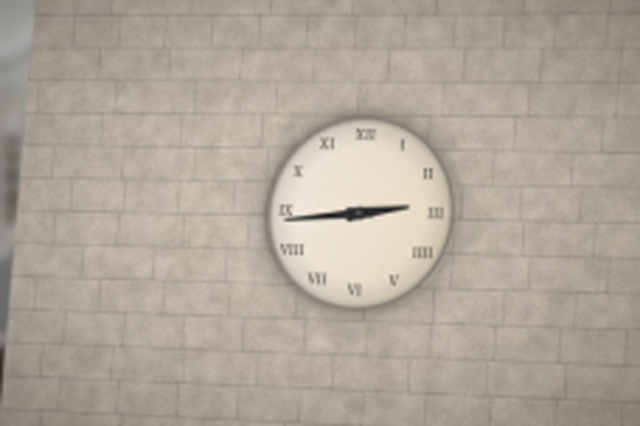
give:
2.44
